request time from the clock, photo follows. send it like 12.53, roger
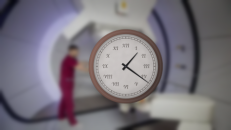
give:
1.21
